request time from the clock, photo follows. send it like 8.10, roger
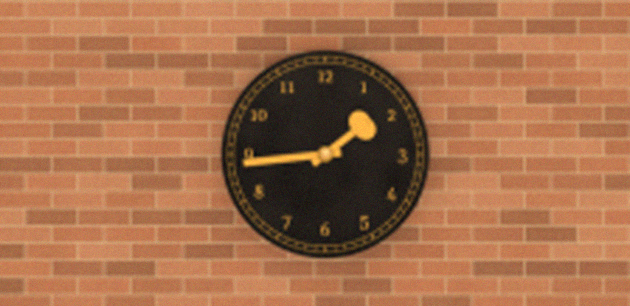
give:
1.44
